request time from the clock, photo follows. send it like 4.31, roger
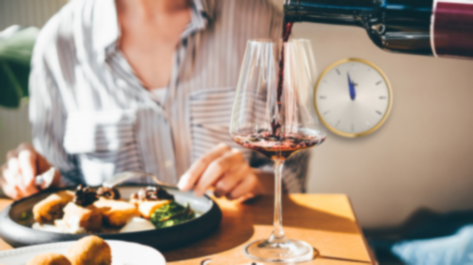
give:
11.58
